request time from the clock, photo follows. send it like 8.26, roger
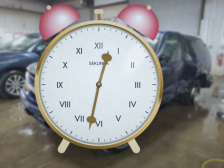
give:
12.32
